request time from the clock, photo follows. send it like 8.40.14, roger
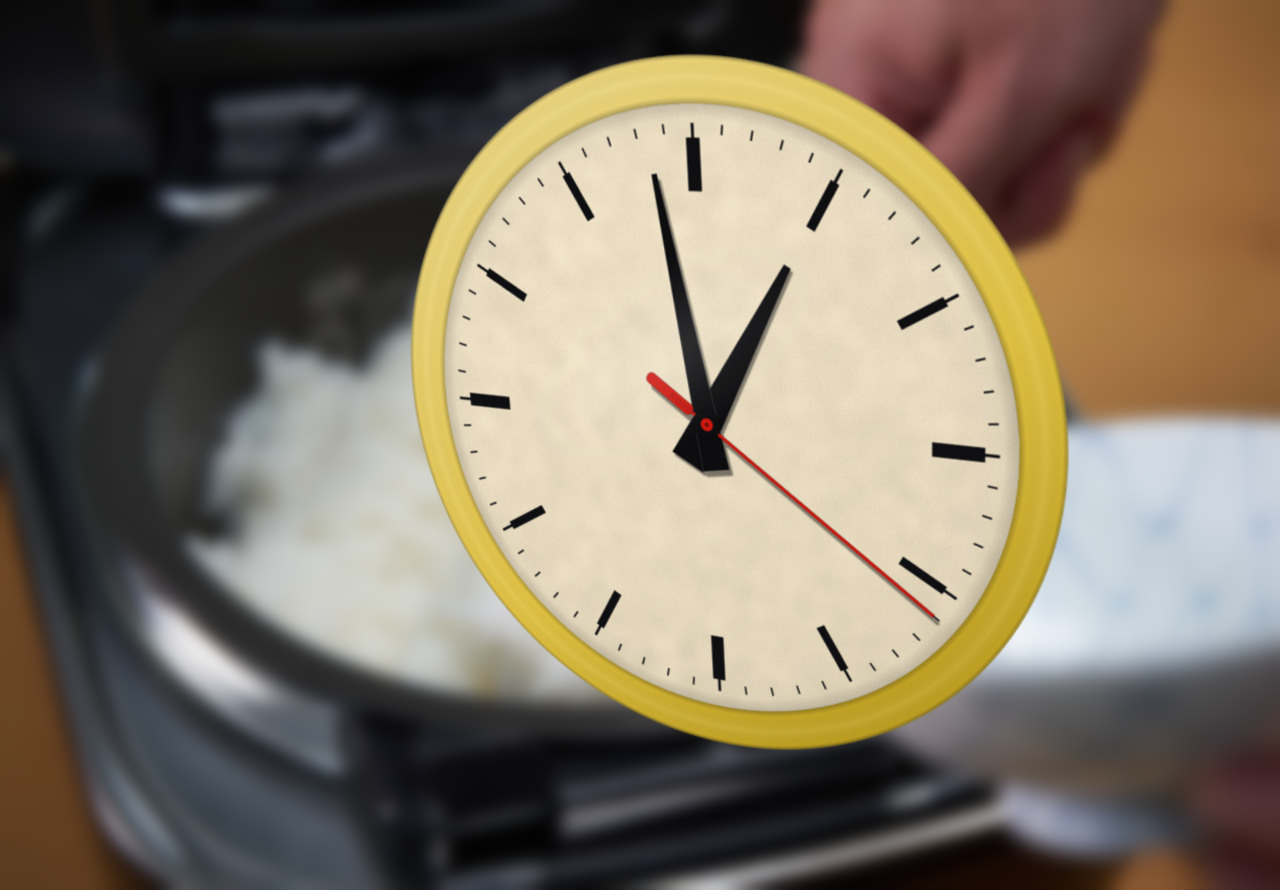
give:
12.58.21
